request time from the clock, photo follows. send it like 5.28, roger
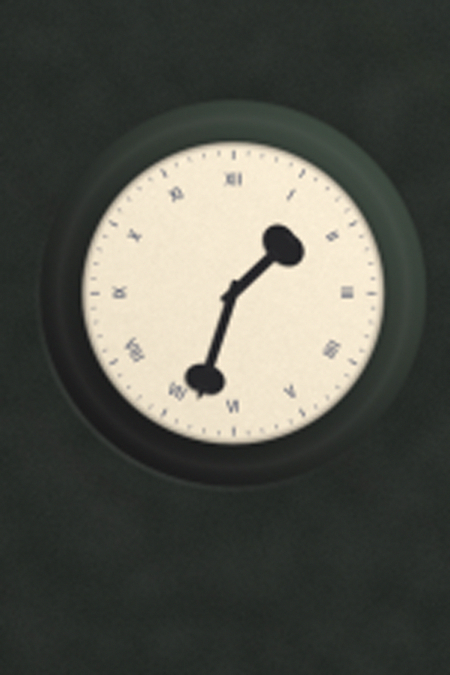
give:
1.33
